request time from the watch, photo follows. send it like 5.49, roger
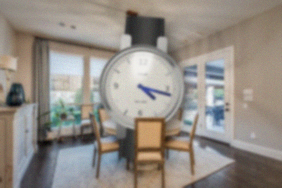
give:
4.17
